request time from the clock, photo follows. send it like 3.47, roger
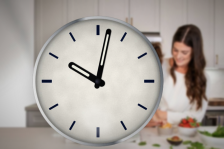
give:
10.02
